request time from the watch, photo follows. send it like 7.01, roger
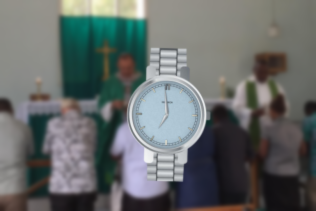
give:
6.59
